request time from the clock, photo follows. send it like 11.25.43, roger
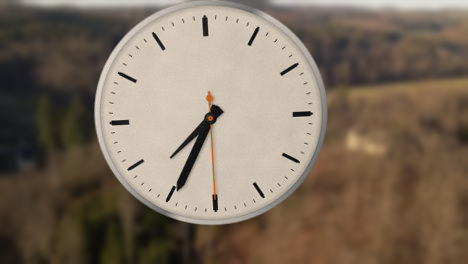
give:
7.34.30
